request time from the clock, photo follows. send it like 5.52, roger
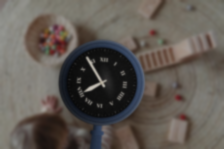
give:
7.54
